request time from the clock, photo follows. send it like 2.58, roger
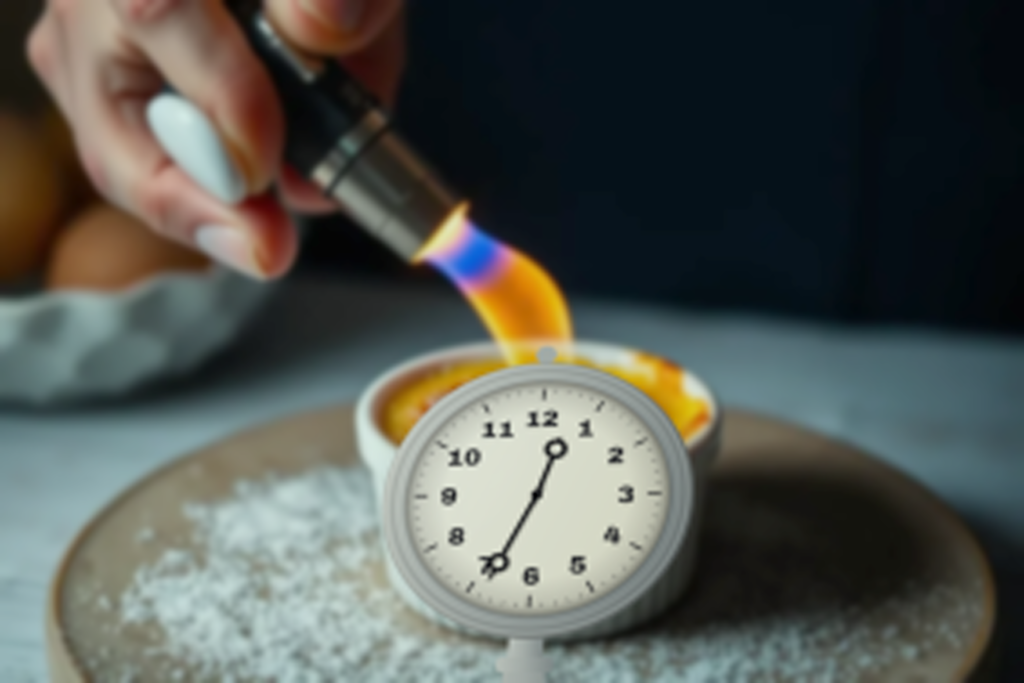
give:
12.34
